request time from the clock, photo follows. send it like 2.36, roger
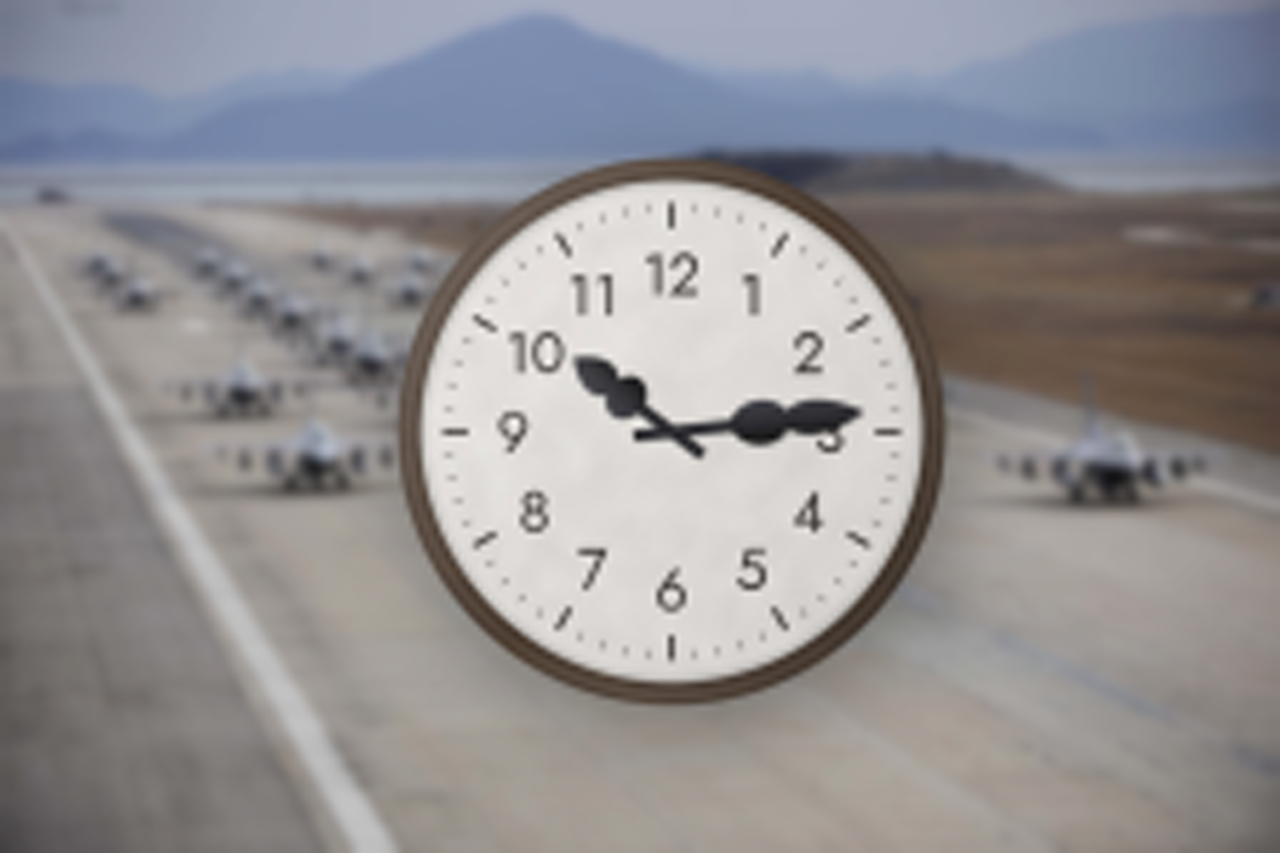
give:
10.14
